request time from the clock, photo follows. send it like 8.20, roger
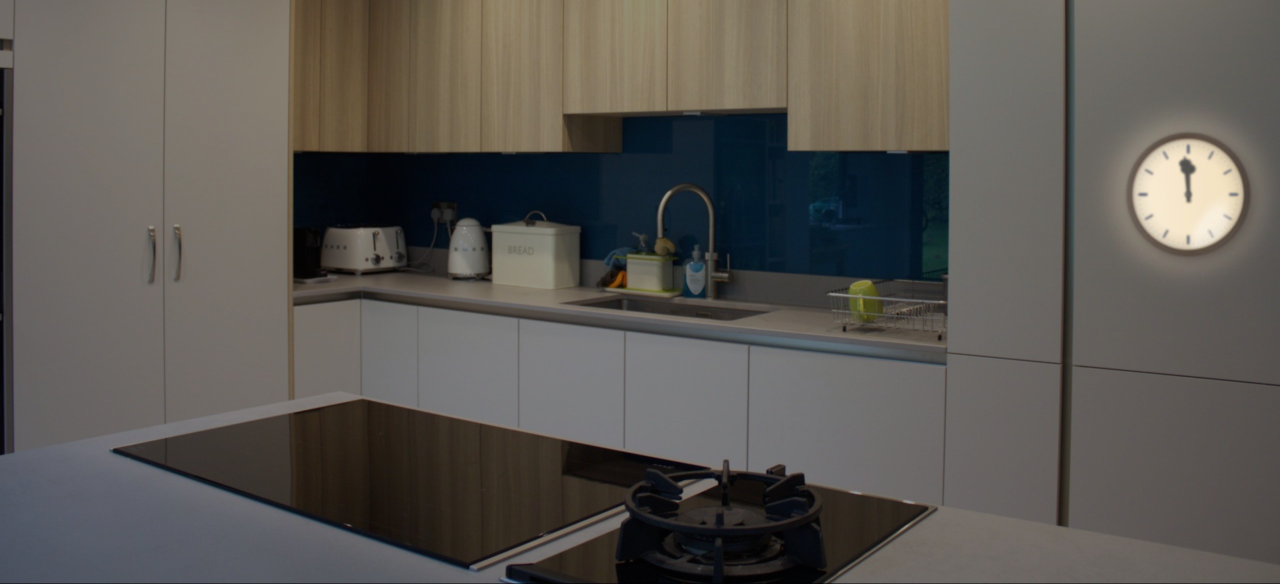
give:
11.59
